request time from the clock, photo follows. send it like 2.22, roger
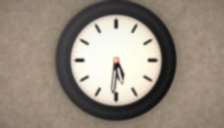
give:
5.31
